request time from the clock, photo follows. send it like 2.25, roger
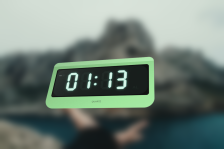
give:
1.13
